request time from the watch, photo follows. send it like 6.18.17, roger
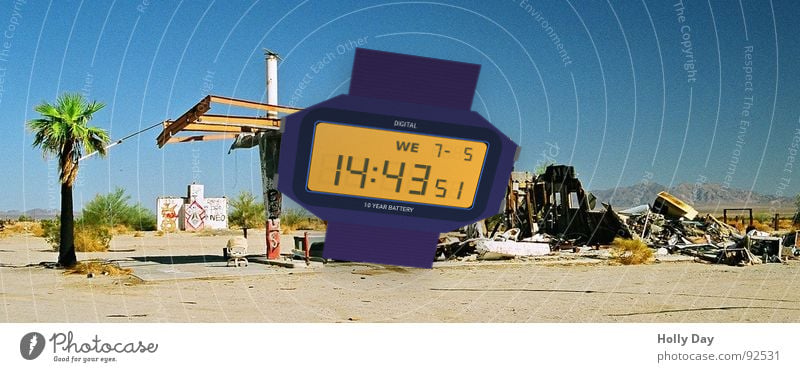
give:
14.43.51
